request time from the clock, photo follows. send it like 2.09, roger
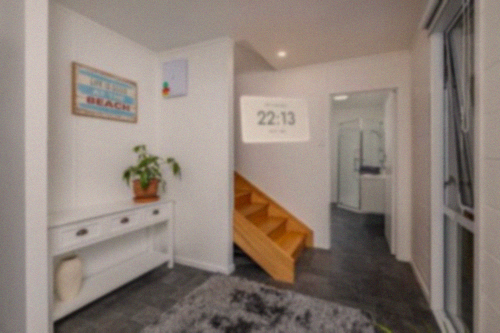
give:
22.13
